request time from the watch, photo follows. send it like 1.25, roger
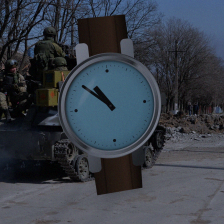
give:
10.52
